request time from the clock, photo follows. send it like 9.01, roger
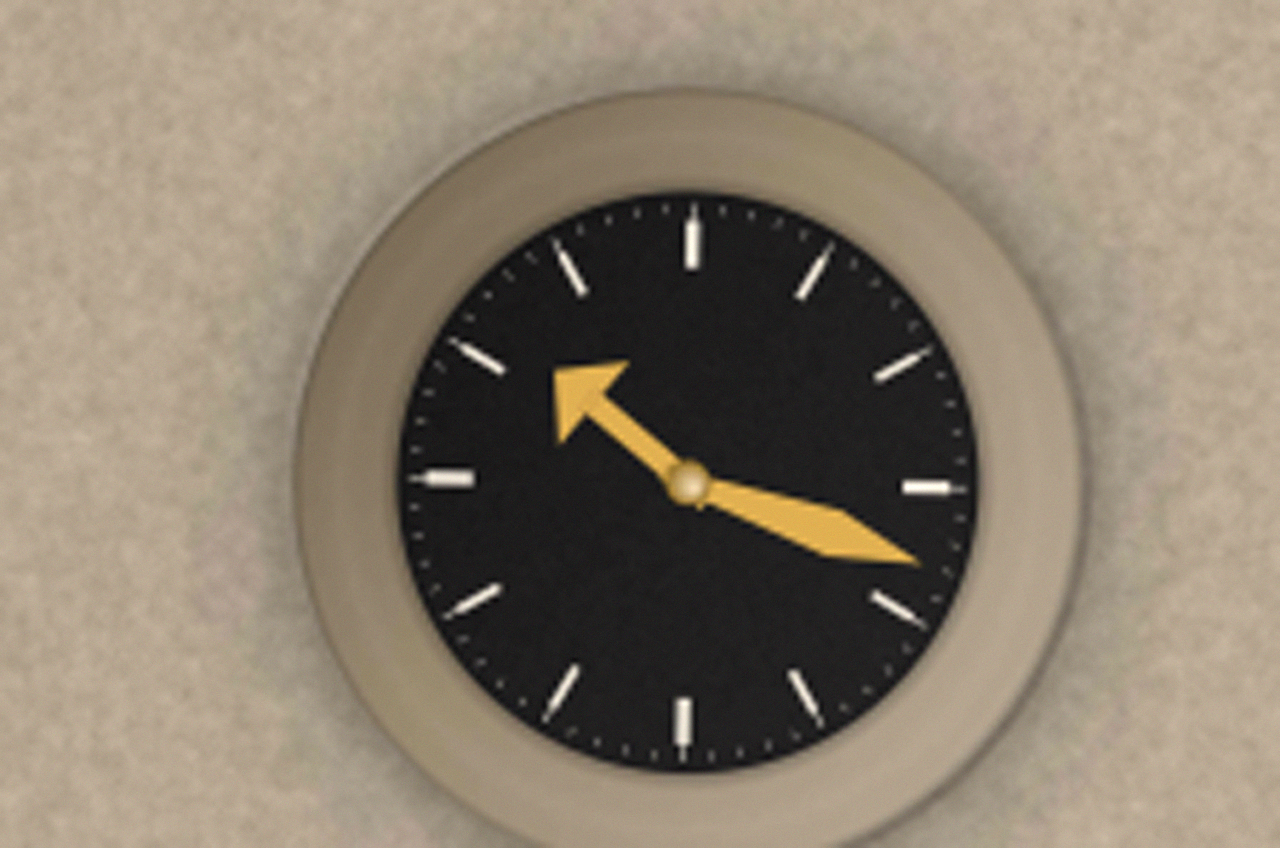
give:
10.18
